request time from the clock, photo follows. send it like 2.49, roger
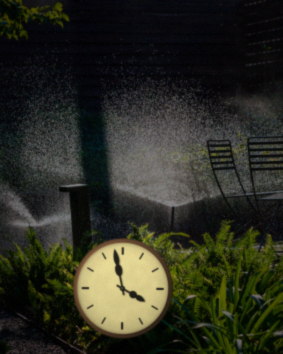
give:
3.58
